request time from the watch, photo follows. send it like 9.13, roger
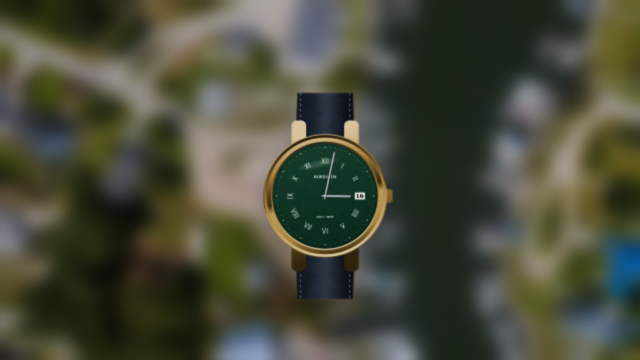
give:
3.02
